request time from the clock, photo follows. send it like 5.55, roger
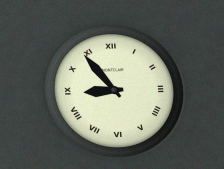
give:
8.54
